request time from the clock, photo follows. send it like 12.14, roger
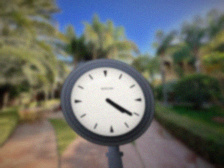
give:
4.21
